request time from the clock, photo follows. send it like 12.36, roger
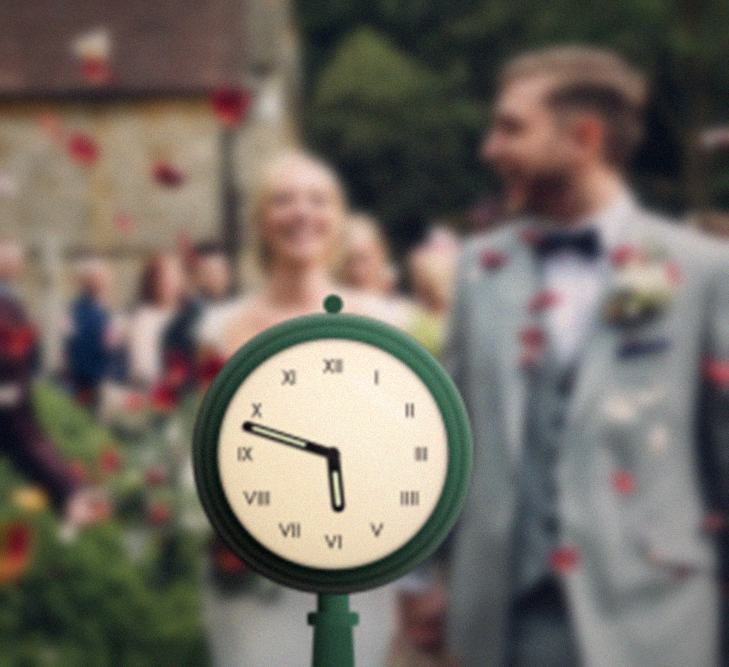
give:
5.48
